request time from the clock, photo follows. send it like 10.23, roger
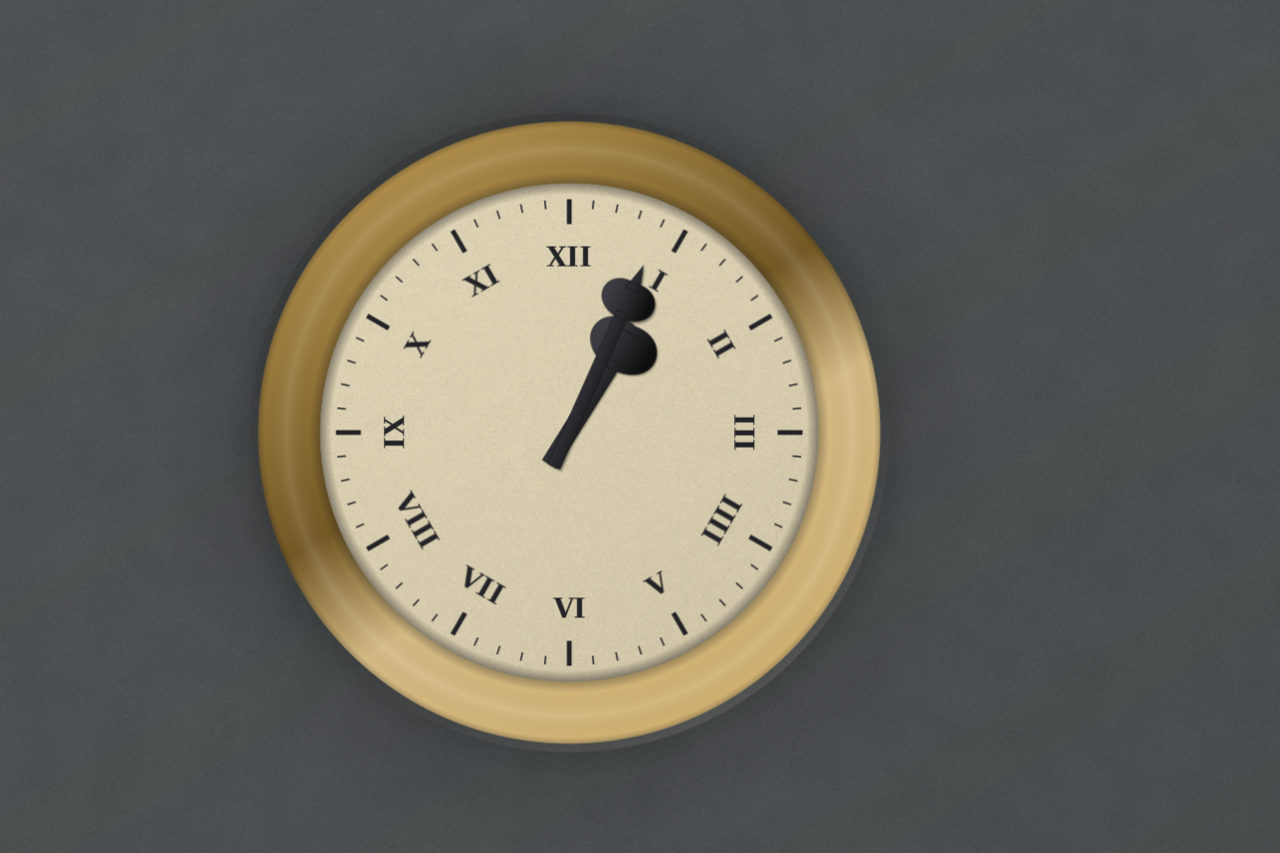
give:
1.04
